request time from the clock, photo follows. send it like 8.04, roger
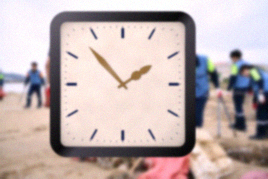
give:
1.53
